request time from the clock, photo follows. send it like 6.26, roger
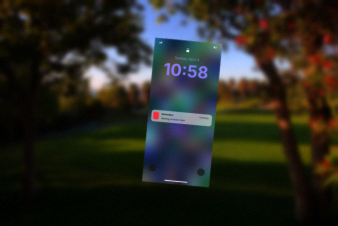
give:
10.58
